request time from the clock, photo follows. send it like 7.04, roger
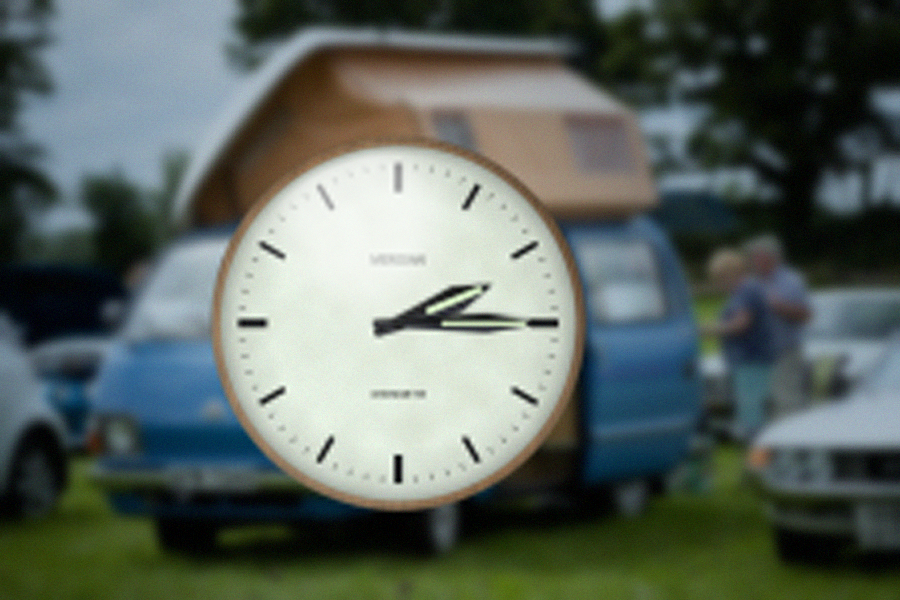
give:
2.15
